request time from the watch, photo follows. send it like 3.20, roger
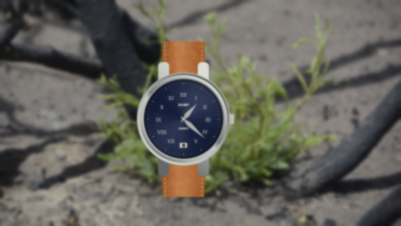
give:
1.22
